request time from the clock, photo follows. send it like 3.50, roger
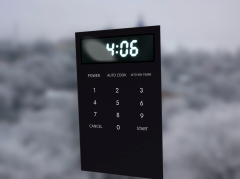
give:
4.06
